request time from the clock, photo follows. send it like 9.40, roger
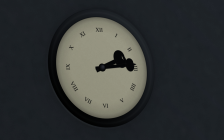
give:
2.14
